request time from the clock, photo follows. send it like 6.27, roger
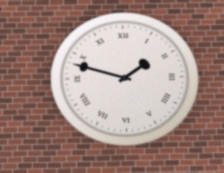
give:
1.48
